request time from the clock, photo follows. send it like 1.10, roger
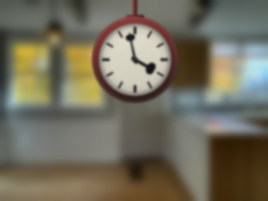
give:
3.58
